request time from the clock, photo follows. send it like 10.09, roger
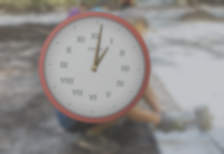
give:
1.01
